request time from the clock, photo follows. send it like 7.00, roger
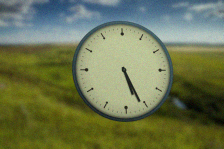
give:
5.26
